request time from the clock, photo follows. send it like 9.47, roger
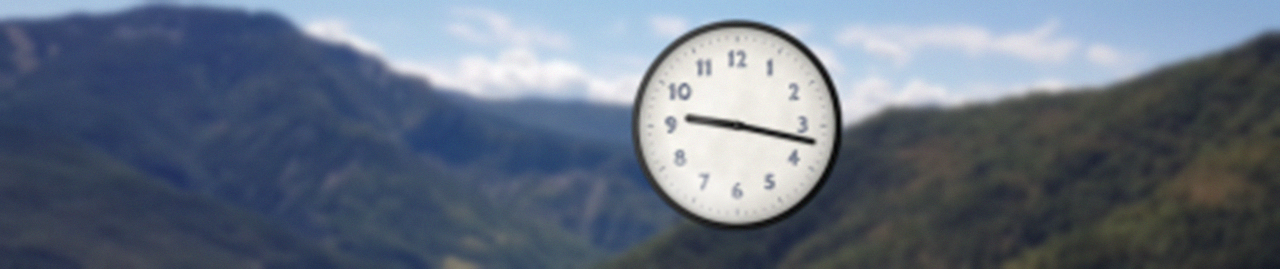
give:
9.17
